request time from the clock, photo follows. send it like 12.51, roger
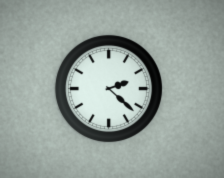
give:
2.22
